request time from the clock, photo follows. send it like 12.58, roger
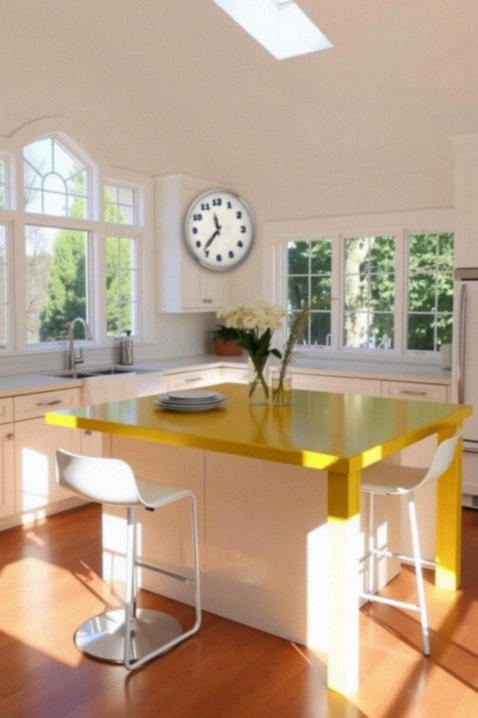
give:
11.37
